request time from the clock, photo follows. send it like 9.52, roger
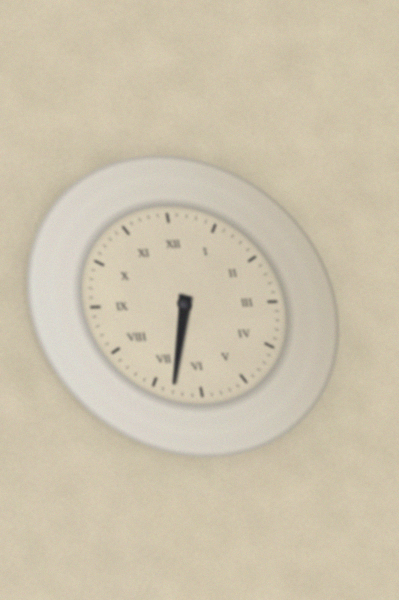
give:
6.33
